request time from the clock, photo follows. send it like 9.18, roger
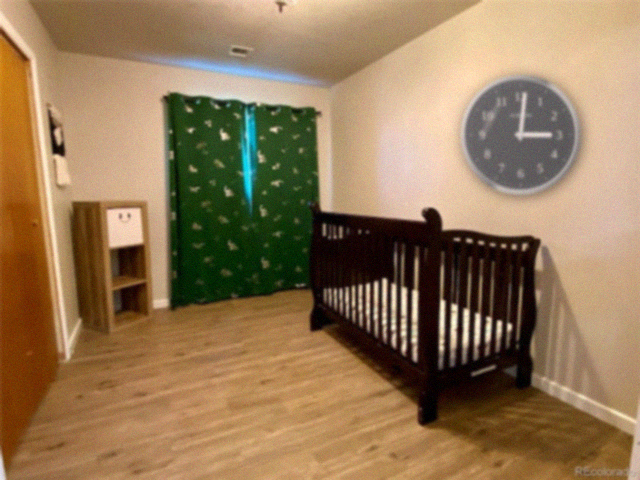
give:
3.01
